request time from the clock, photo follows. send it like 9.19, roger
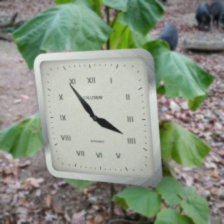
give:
3.54
